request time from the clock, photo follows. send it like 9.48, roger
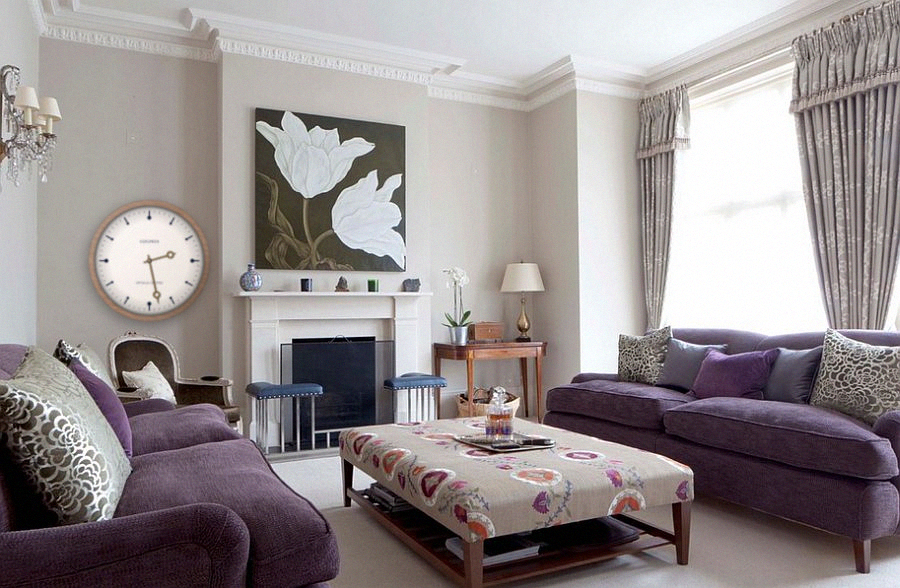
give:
2.28
